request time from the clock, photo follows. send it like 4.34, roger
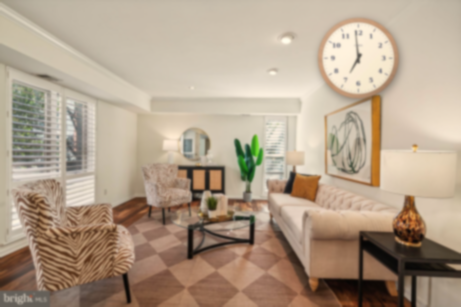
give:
6.59
